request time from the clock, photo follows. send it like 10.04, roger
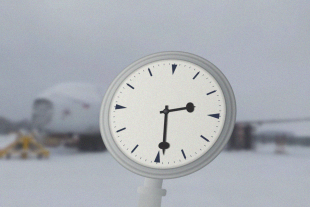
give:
2.29
